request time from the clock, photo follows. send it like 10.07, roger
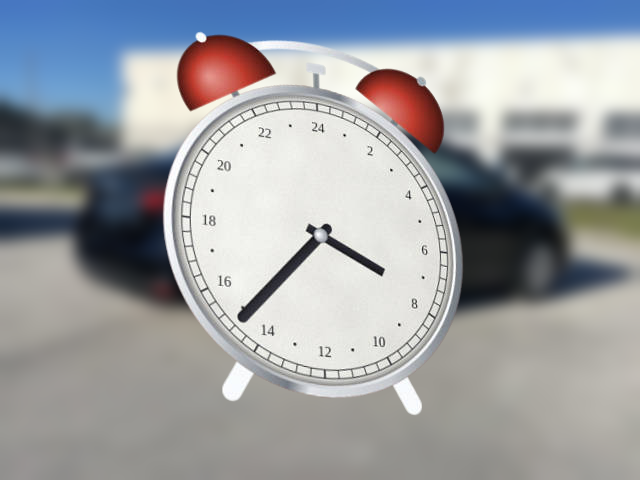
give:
7.37
